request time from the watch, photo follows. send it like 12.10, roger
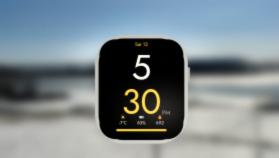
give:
5.30
